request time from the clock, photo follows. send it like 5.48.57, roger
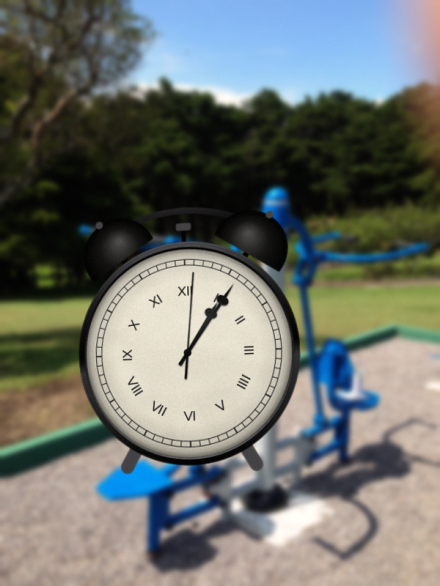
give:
1.06.01
